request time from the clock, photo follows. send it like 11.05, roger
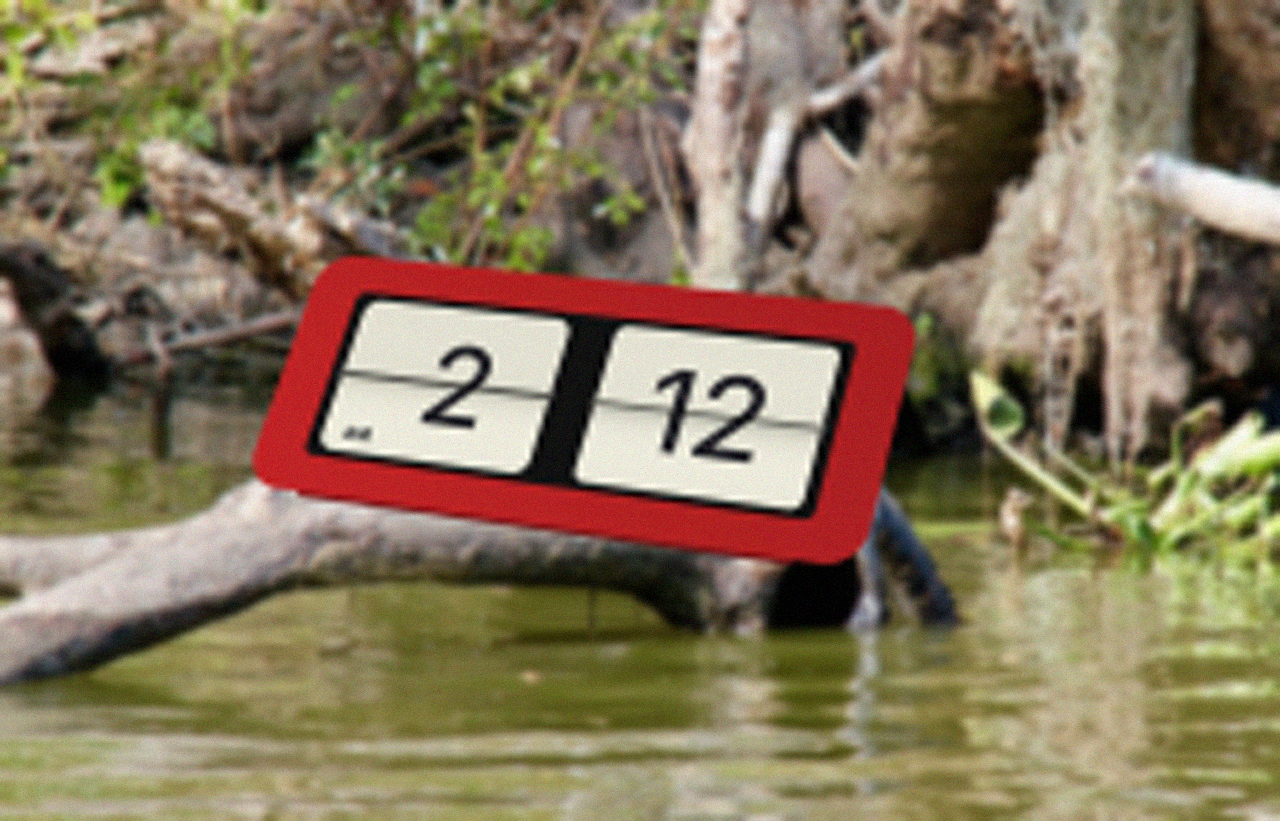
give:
2.12
